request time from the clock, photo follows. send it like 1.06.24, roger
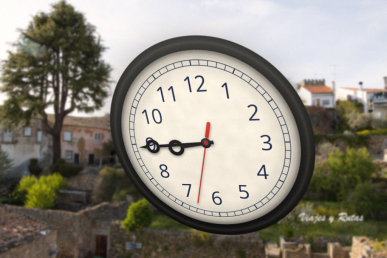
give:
8.44.33
